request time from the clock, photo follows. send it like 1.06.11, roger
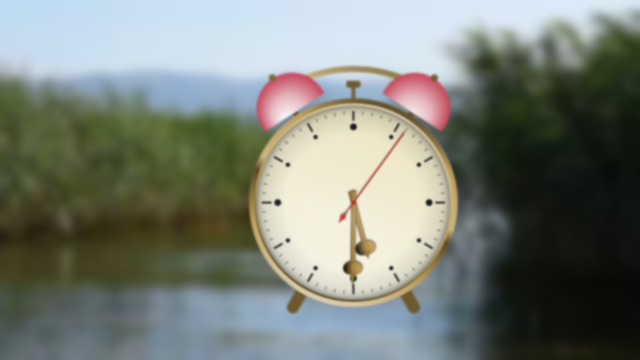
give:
5.30.06
